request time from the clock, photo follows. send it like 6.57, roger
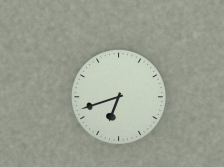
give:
6.42
